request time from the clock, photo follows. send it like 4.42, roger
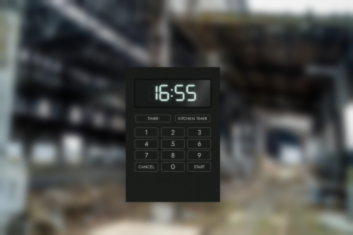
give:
16.55
